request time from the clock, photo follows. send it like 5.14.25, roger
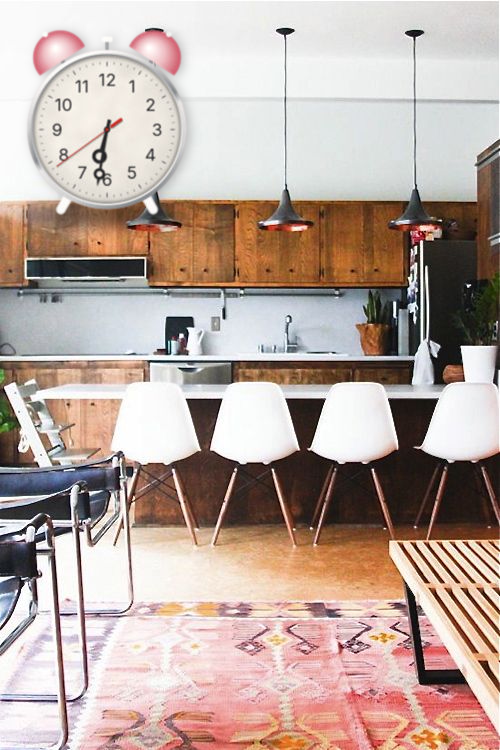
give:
6.31.39
